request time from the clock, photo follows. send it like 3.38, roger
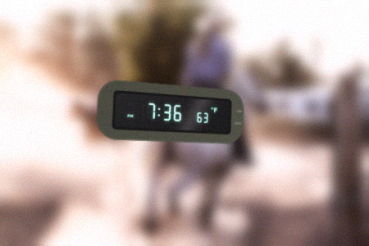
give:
7.36
